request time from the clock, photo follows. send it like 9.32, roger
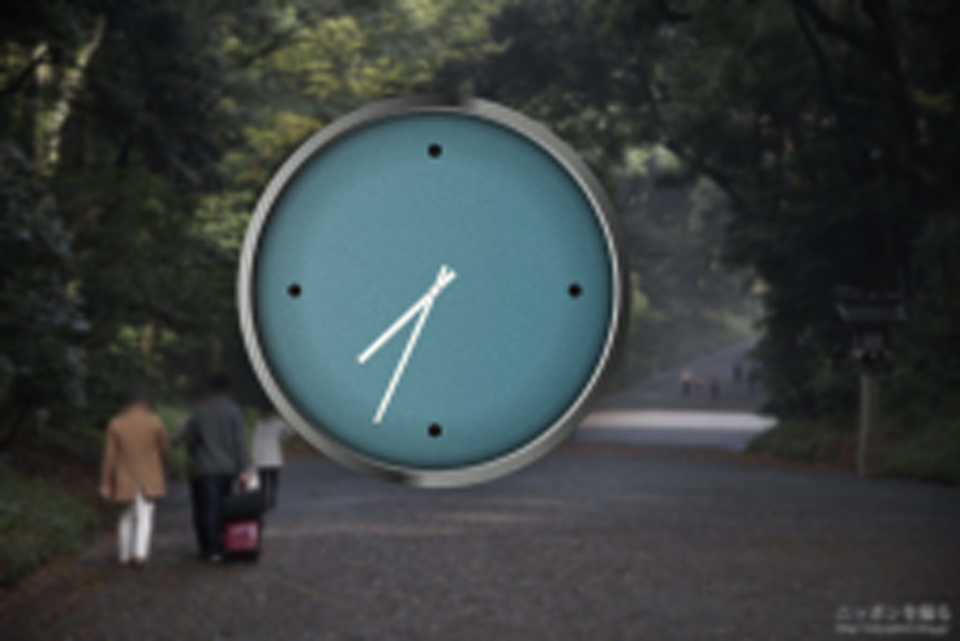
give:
7.34
